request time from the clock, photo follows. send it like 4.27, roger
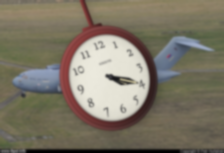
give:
4.20
